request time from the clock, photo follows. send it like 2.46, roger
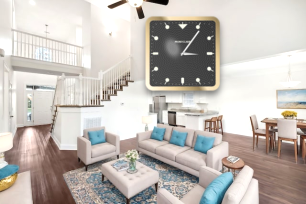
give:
3.06
